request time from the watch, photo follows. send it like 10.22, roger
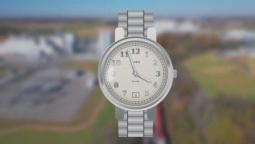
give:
3.57
